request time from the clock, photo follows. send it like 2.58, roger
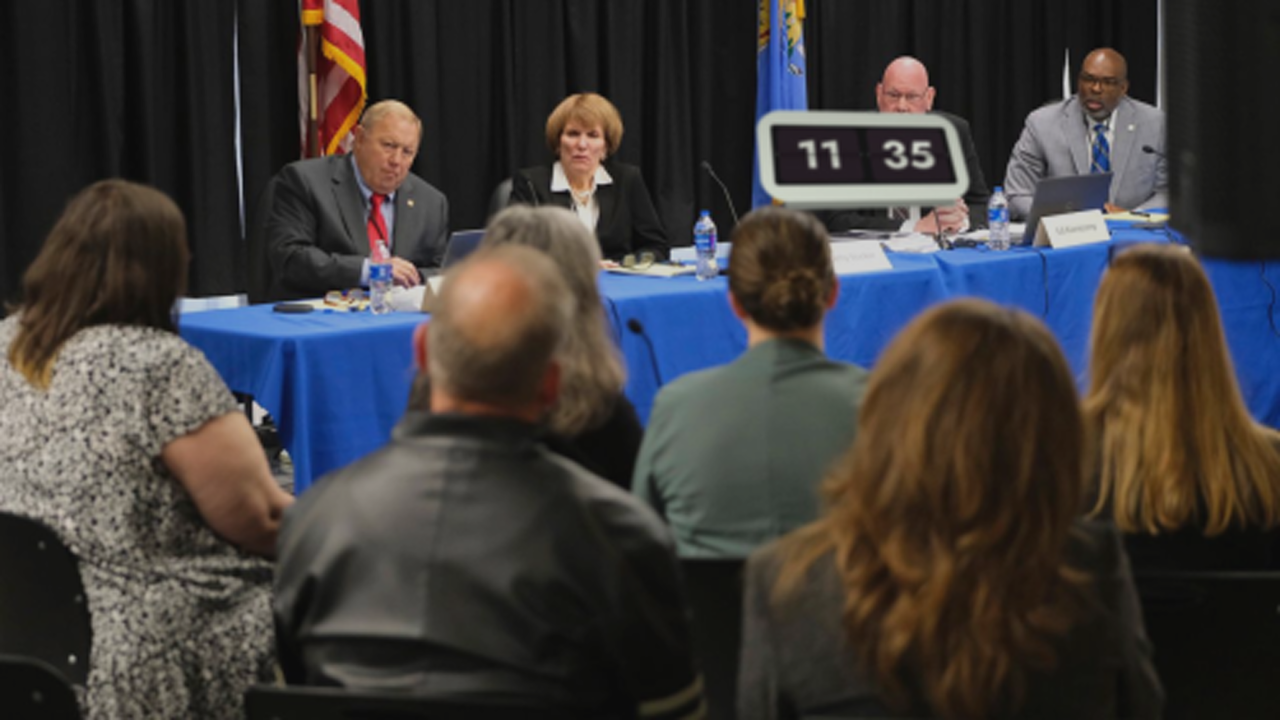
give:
11.35
